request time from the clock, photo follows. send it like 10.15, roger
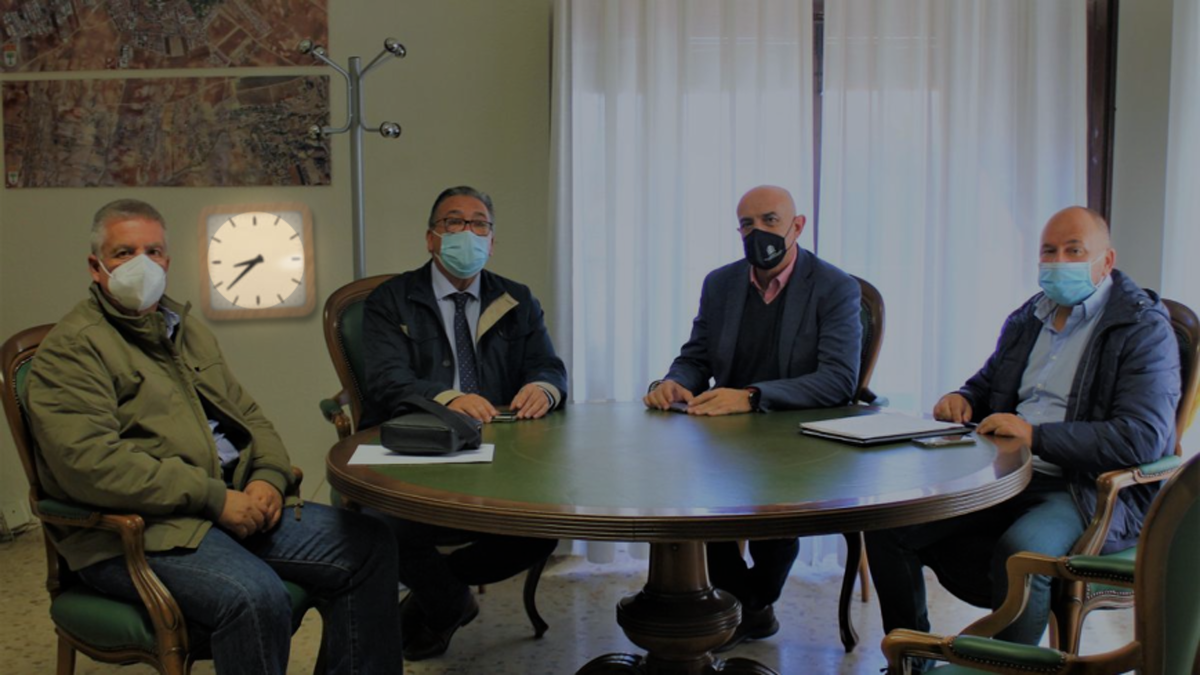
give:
8.38
